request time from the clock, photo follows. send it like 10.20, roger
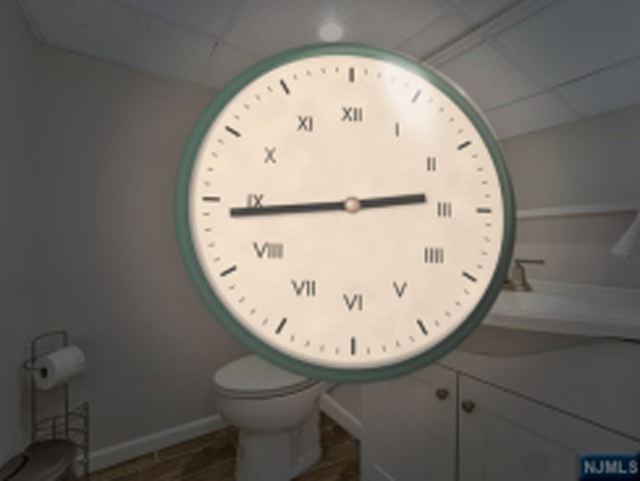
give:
2.44
